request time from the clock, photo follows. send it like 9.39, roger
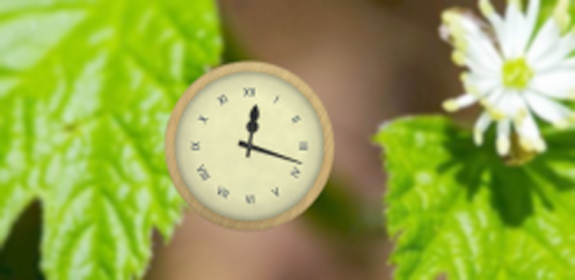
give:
12.18
